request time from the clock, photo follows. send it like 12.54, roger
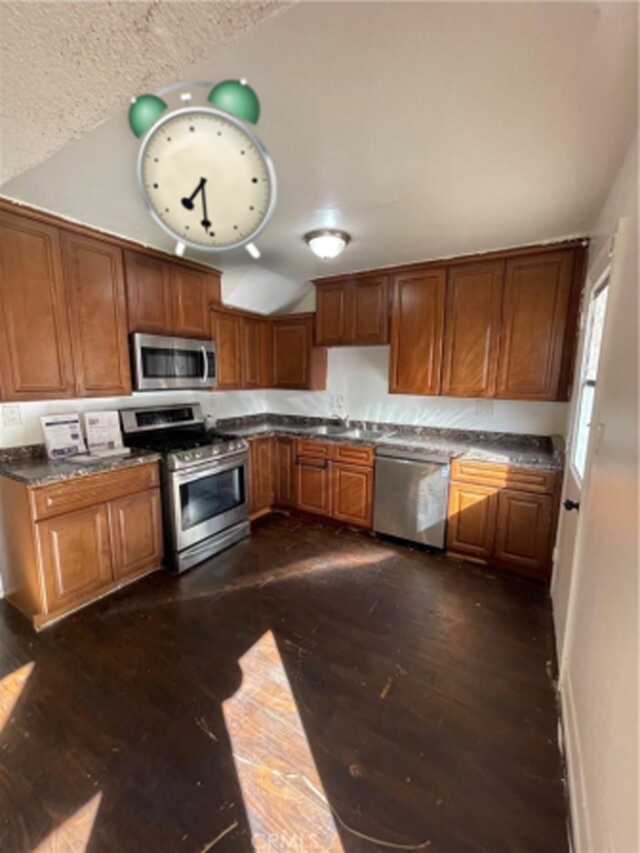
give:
7.31
